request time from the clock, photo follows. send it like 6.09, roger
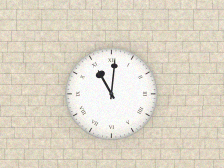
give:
11.01
